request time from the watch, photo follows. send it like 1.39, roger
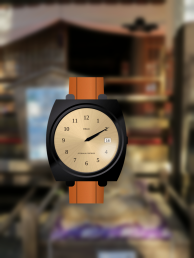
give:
2.10
